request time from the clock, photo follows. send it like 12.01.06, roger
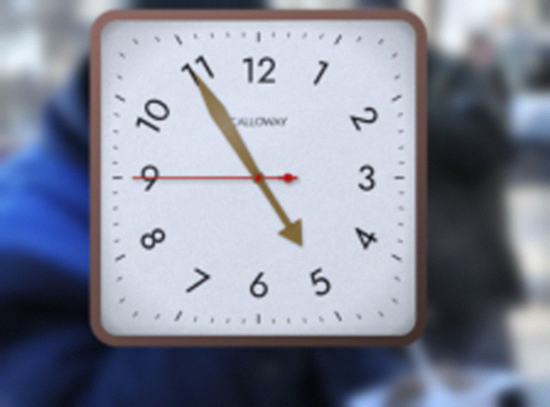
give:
4.54.45
